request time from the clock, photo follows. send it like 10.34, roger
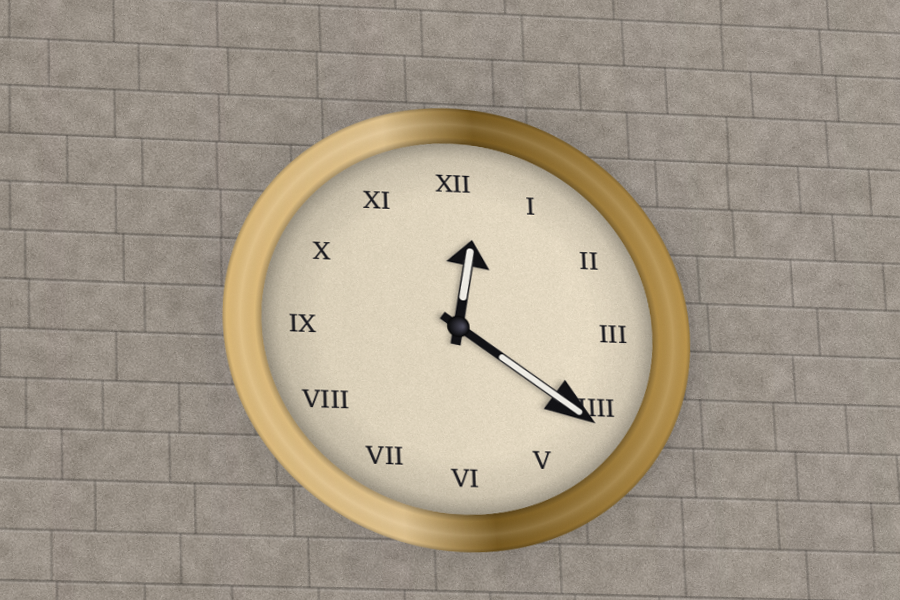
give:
12.21
